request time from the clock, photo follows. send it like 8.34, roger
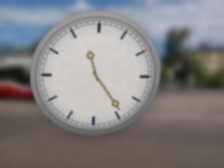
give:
11.24
